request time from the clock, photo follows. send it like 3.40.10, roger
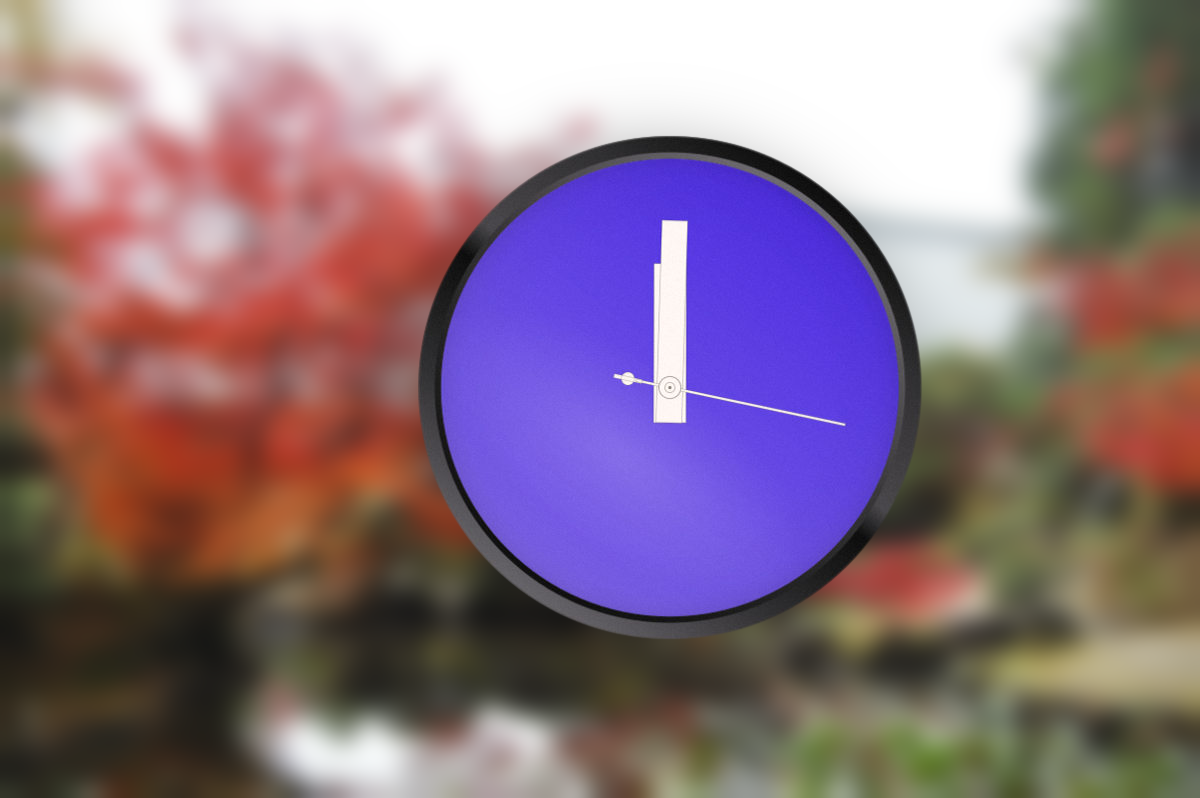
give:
12.00.17
